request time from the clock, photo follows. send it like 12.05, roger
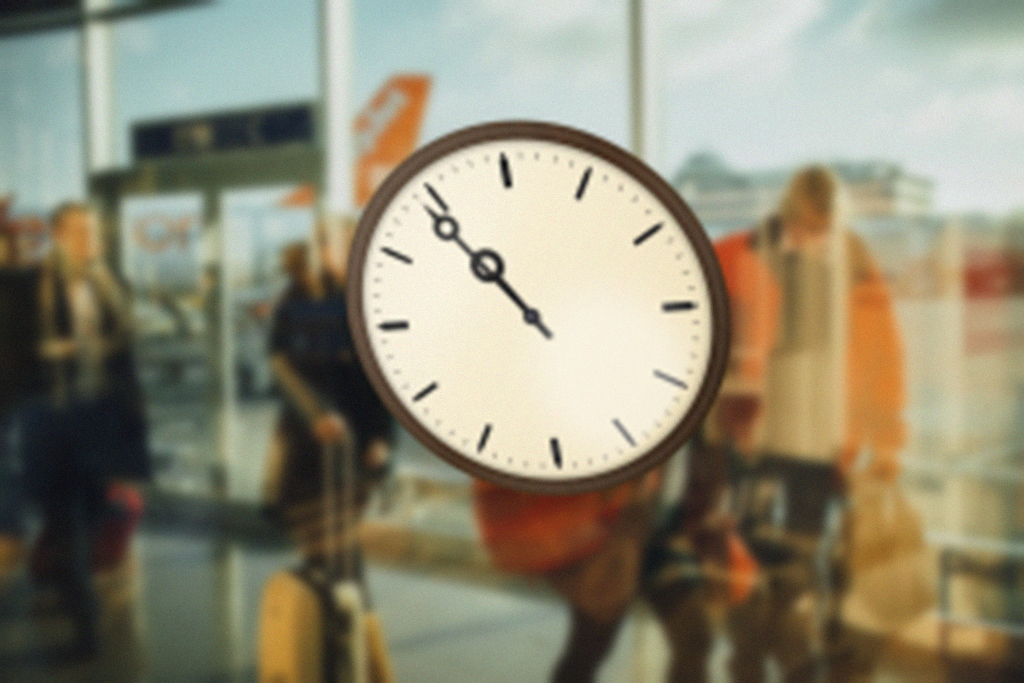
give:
10.54
